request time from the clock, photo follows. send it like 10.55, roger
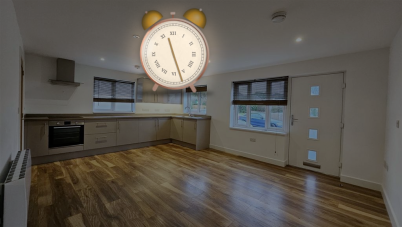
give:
11.27
